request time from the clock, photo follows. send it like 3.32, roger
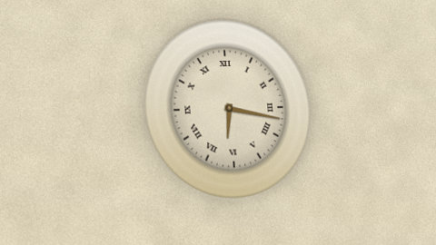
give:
6.17
